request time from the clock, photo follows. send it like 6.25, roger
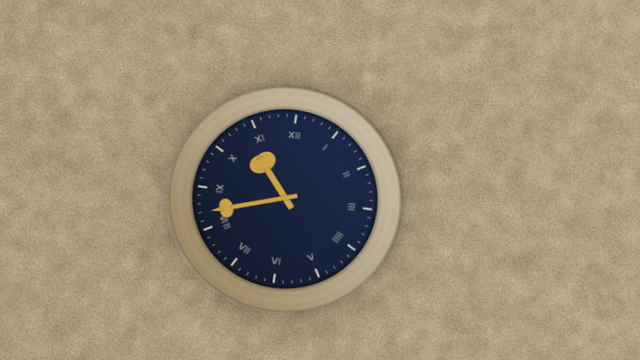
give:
10.42
